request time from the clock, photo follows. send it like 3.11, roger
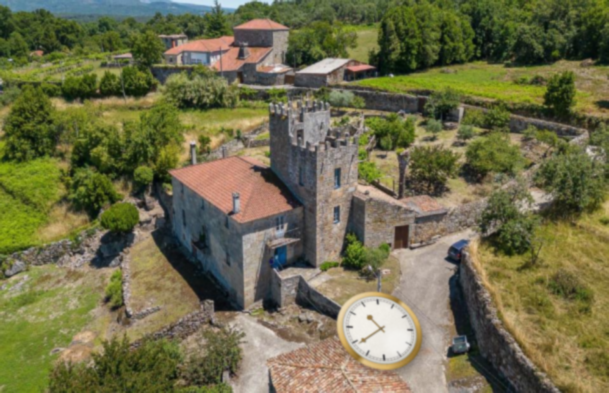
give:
10.39
